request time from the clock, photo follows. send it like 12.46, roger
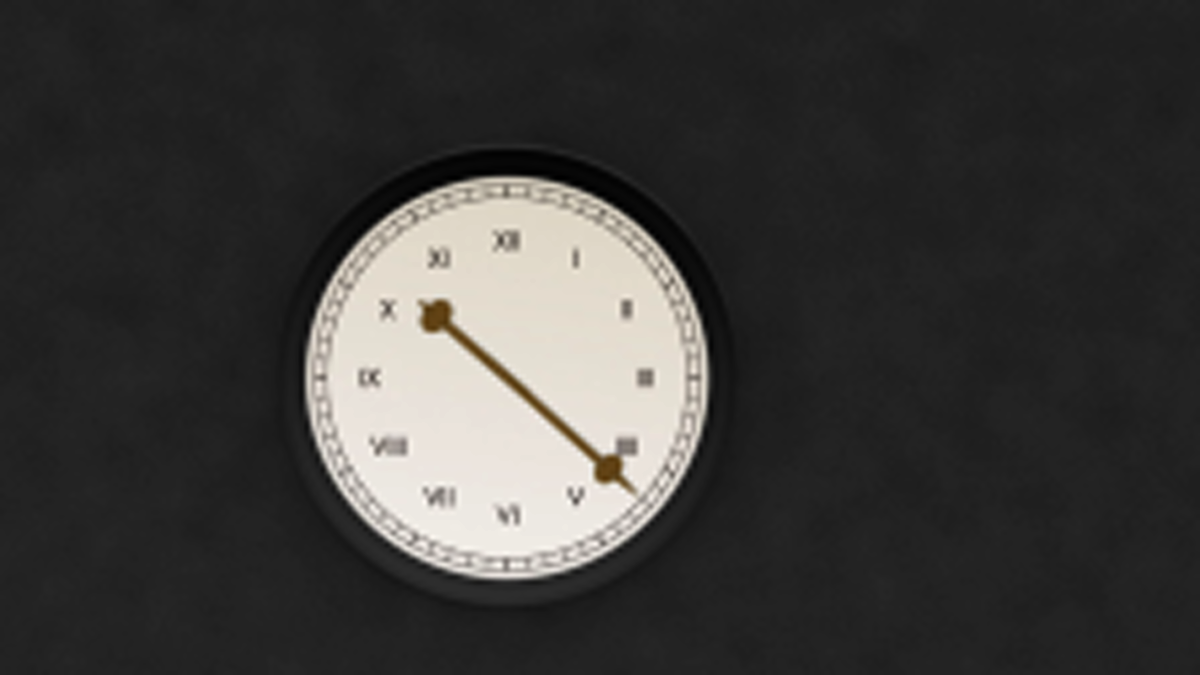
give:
10.22
